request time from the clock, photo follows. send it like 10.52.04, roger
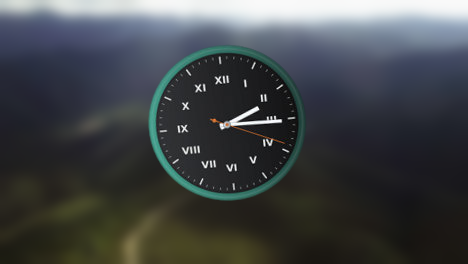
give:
2.15.19
